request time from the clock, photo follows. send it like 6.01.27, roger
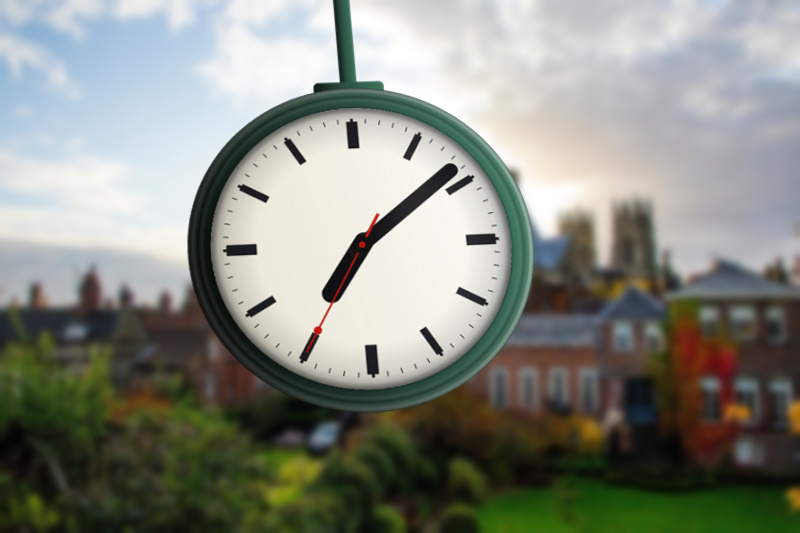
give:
7.08.35
